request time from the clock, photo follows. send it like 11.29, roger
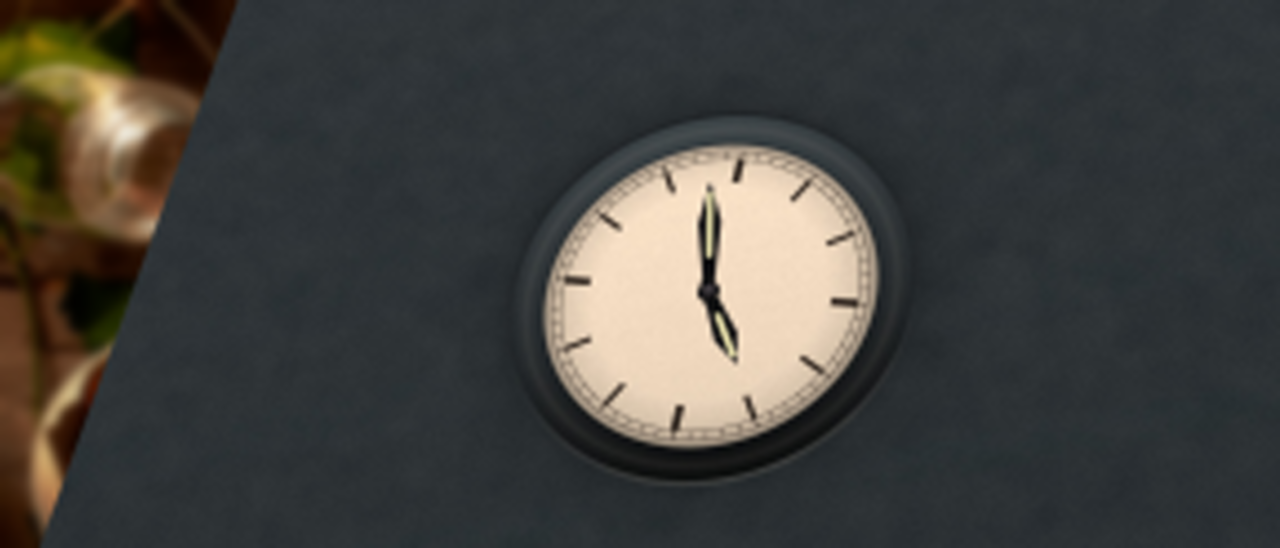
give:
4.58
